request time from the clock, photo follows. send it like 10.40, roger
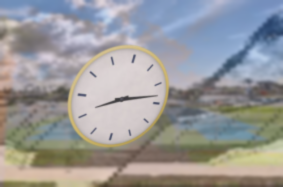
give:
8.13
